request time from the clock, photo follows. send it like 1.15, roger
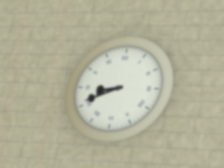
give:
8.41
